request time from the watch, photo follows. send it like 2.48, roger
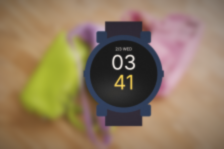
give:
3.41
